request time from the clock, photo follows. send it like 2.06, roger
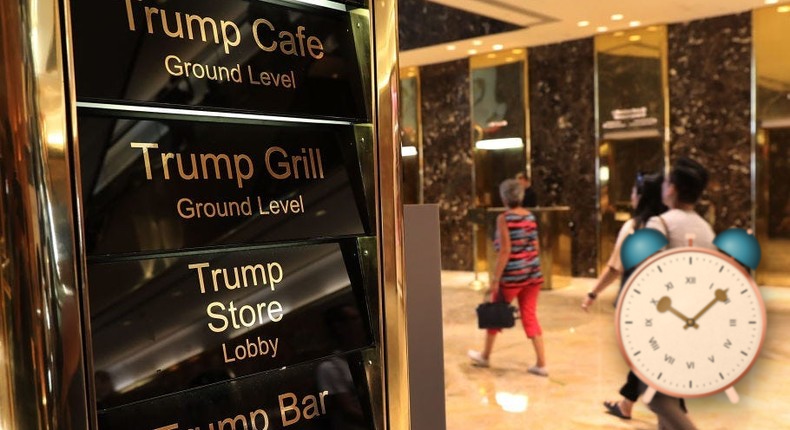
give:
10.08
